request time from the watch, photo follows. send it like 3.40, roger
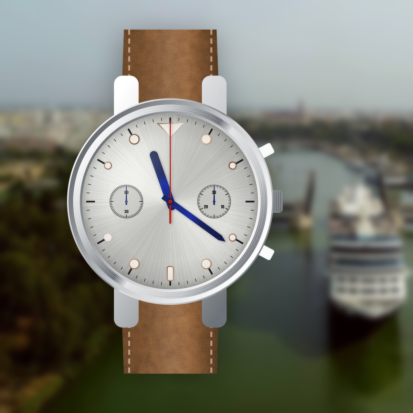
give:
11.21
